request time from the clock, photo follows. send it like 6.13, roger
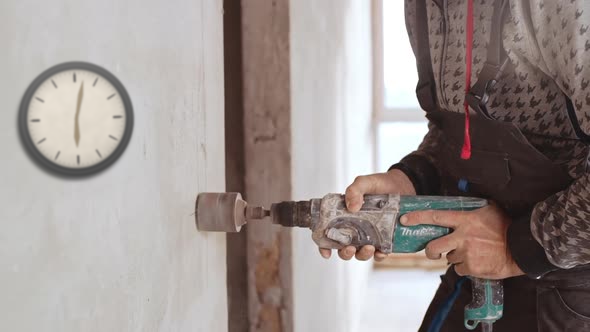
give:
6.02
